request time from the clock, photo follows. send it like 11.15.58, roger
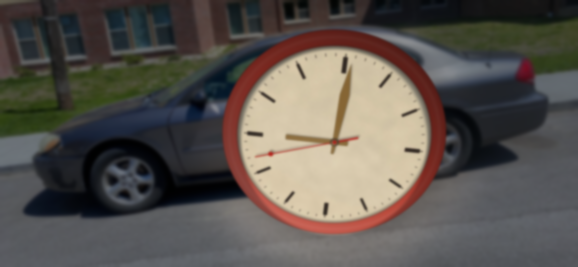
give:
9.00.42
